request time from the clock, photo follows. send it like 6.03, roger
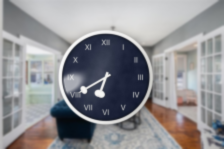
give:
6.40
